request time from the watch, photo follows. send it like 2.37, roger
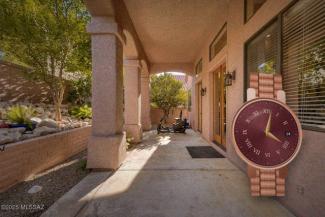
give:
4.02
